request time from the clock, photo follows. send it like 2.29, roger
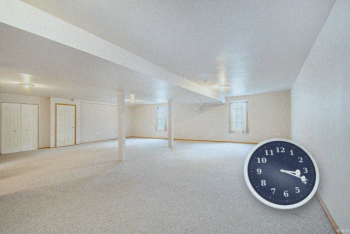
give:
3.19
